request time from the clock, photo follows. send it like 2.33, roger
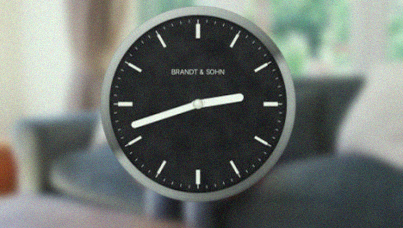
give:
2.42
